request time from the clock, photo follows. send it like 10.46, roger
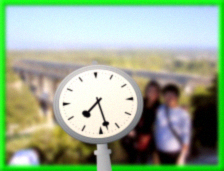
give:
7.28
